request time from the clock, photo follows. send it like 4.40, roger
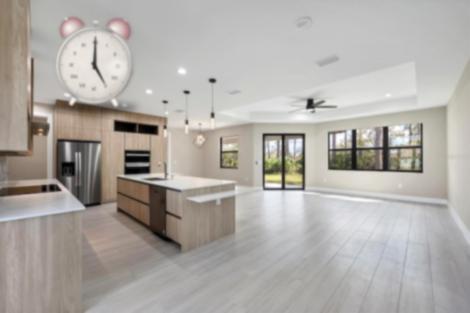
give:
5.00
